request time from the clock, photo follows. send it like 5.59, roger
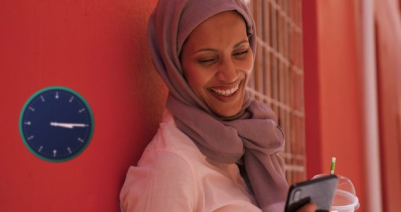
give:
3.15
